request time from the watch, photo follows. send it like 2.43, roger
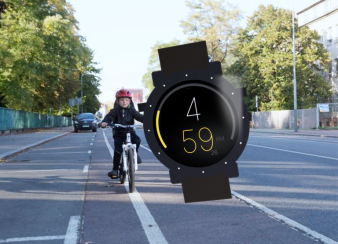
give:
4.59
